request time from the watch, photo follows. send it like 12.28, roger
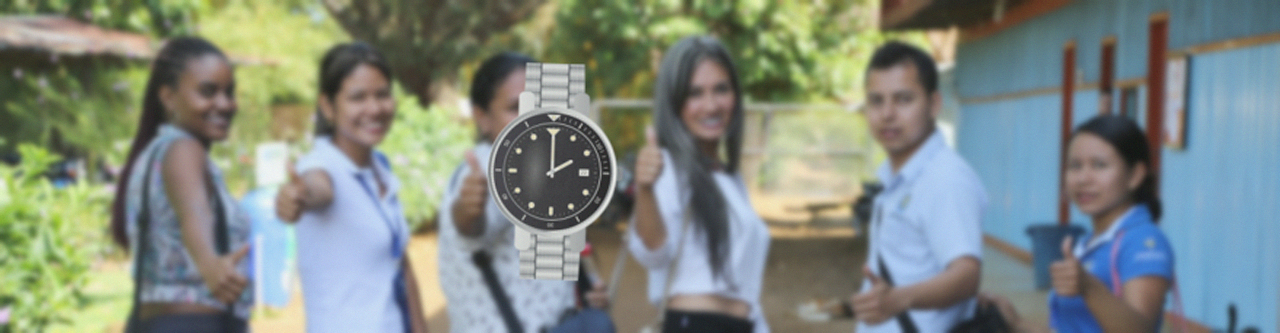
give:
2.00
